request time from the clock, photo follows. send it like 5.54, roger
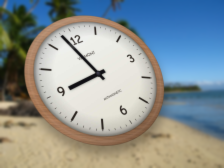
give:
8.58
